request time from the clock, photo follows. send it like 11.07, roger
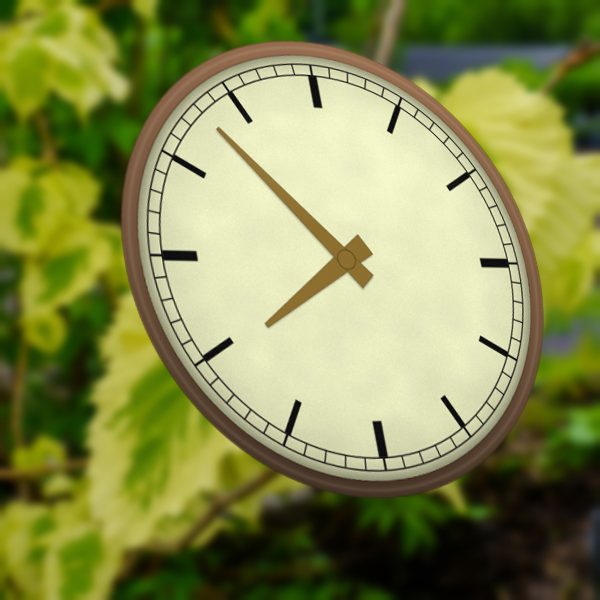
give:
7.53
